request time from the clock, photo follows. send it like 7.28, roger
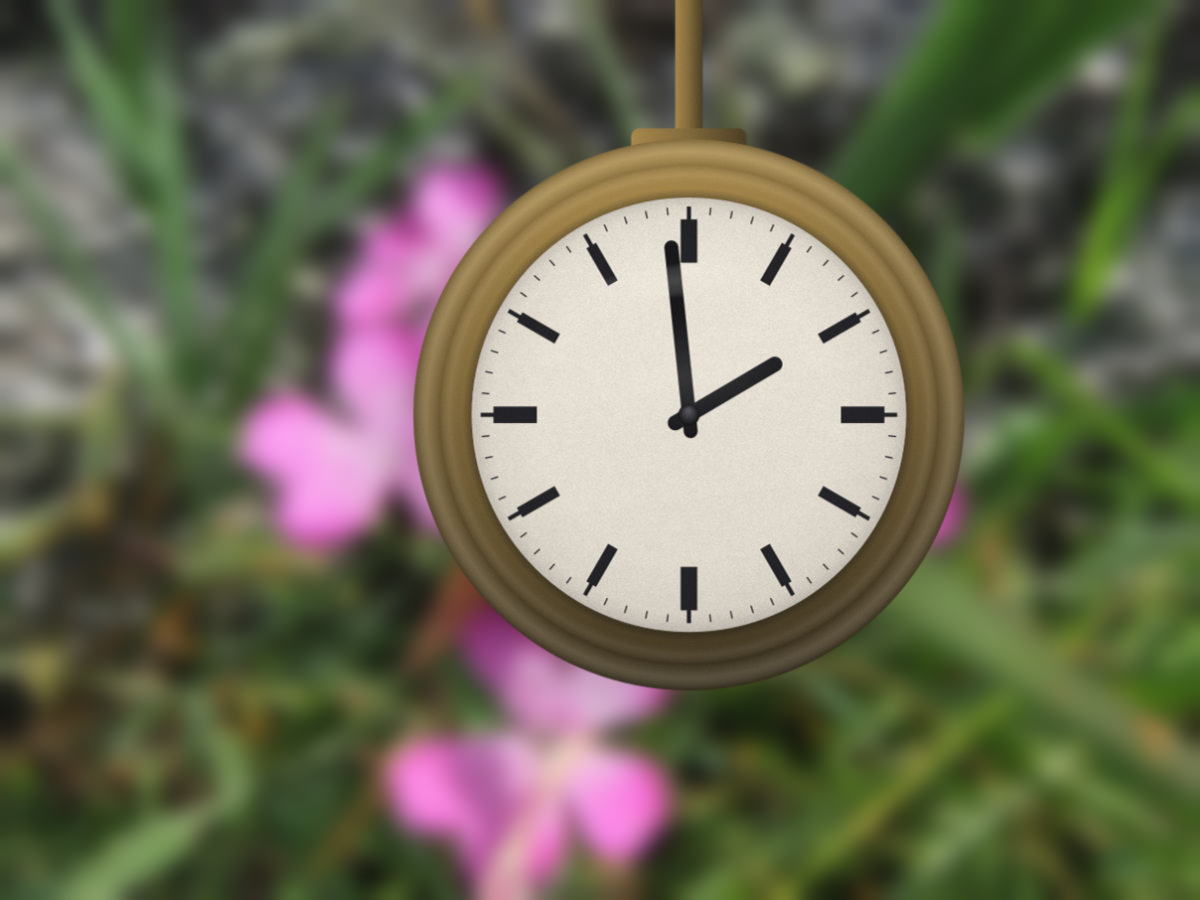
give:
1.59
